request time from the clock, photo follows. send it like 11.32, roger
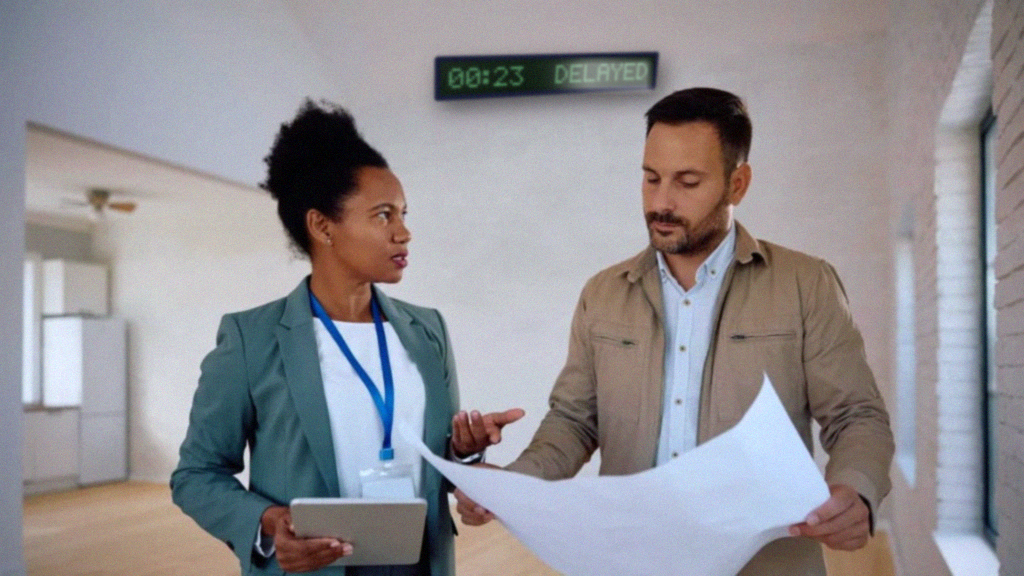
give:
0.23
